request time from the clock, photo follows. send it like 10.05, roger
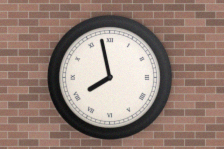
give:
7.58
